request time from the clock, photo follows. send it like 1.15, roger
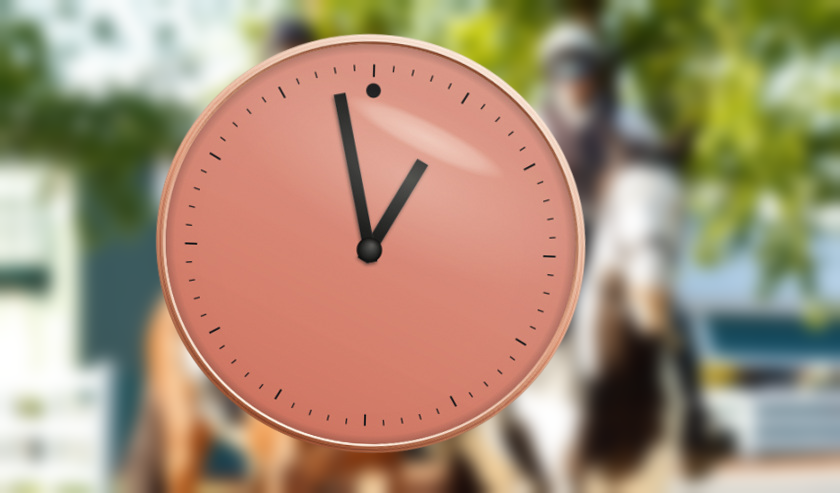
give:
12.58
